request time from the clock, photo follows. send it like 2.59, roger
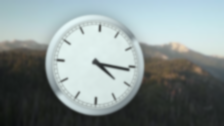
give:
4.16
